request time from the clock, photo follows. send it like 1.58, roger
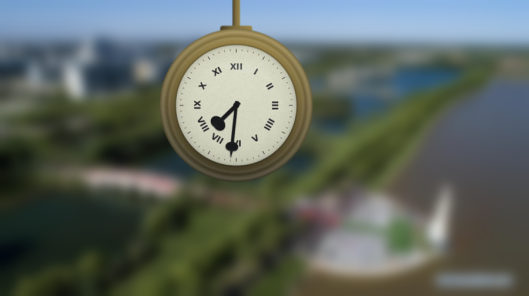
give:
7.31
